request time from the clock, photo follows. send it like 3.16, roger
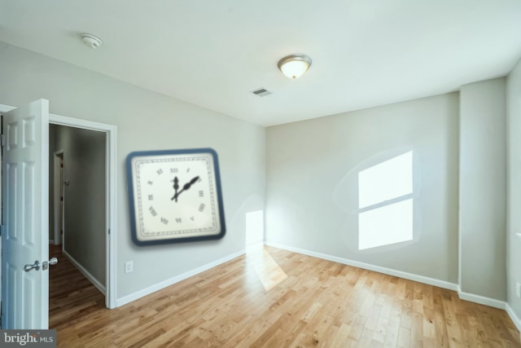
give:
12.09
